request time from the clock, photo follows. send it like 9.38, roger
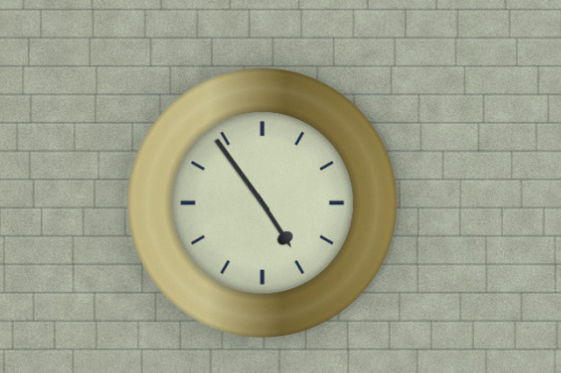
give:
4.54
